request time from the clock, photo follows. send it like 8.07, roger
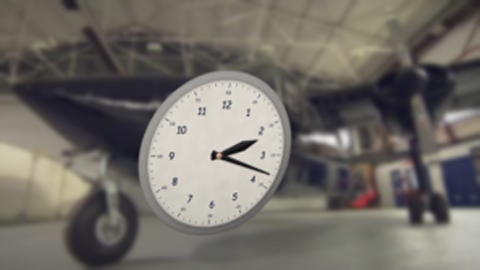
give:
2.18
